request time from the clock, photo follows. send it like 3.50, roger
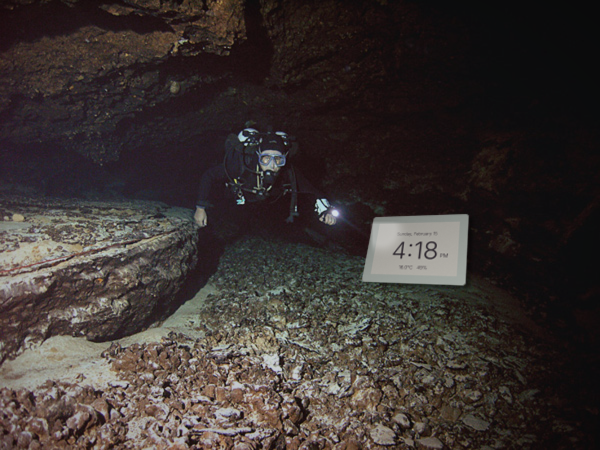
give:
4.18
